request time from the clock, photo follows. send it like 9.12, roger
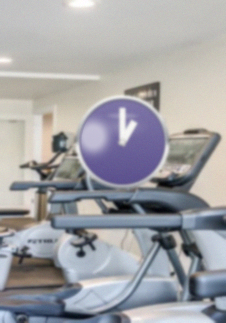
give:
1.00
